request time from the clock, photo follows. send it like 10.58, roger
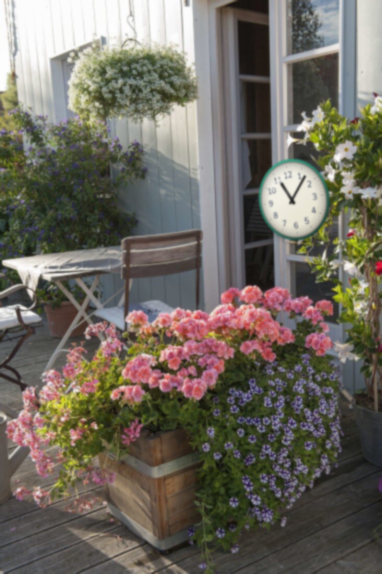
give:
11.07
